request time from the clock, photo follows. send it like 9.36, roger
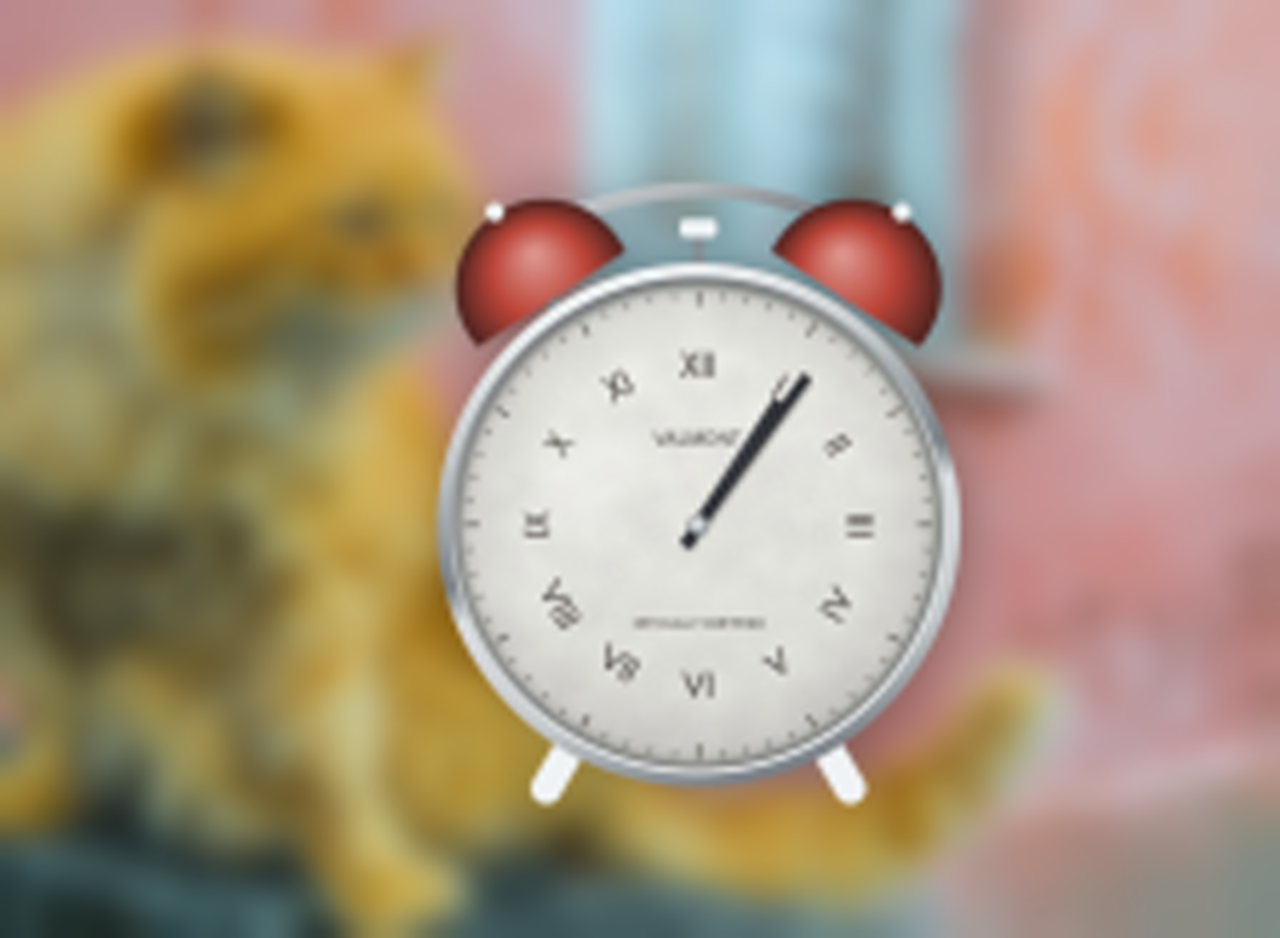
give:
1.06
